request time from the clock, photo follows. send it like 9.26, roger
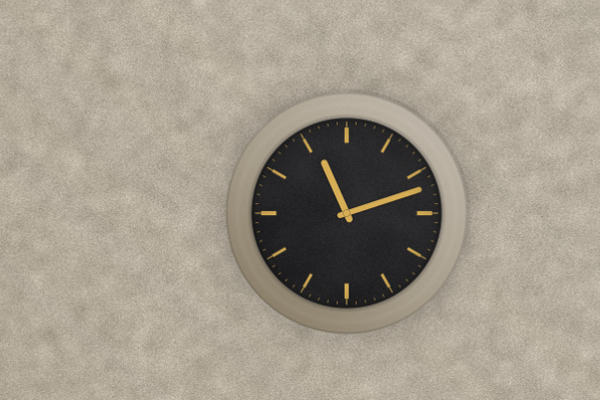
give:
11.12
